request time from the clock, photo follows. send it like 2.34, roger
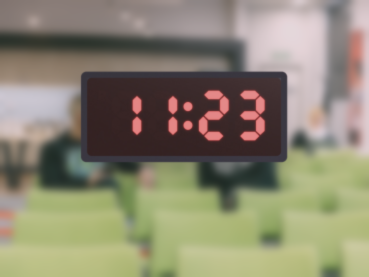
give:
11.23
